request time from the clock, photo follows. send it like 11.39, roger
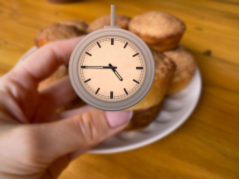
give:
4.45
